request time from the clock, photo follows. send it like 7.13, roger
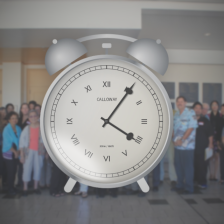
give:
4.06
